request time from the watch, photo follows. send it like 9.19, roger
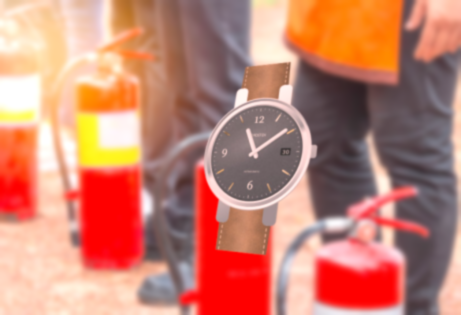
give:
11.09
